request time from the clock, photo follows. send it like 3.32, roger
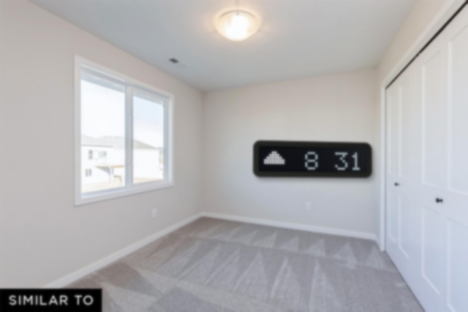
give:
8.31
